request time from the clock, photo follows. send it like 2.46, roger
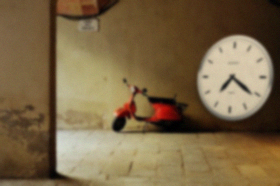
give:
7.21
